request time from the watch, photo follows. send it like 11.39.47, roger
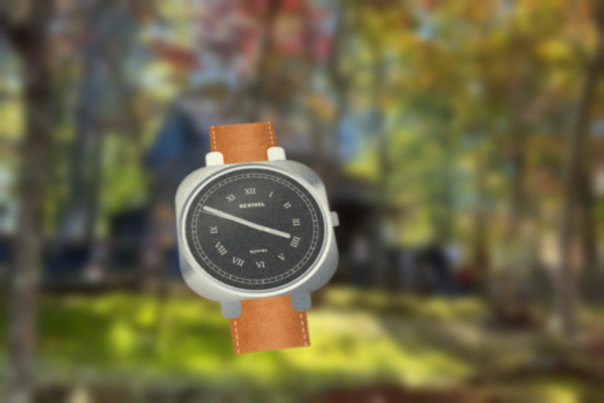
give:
3.49.49
